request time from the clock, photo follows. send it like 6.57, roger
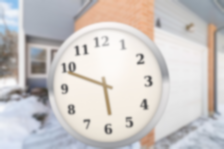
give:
5.49
